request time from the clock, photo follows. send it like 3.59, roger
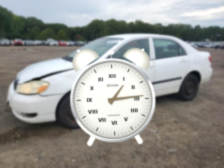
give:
1.14
